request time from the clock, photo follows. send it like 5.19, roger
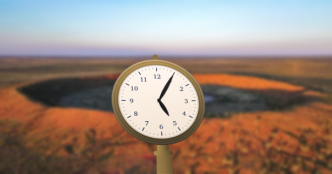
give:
5.05
